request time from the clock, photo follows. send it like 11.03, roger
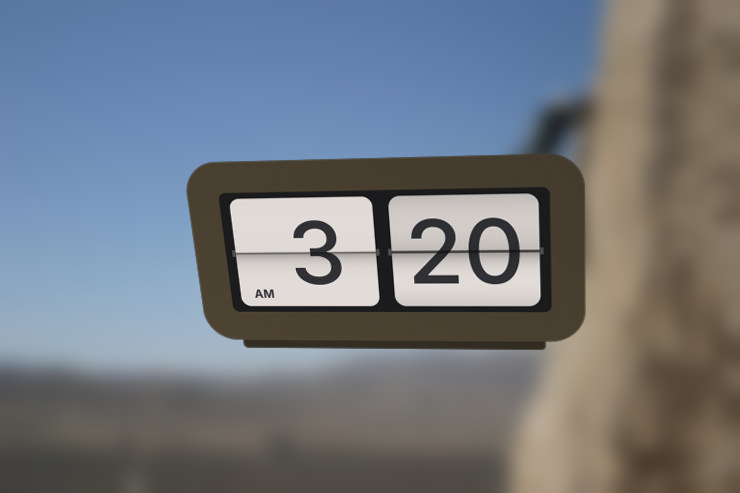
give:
3.20
